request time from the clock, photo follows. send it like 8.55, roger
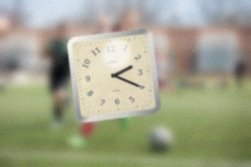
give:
2.20
